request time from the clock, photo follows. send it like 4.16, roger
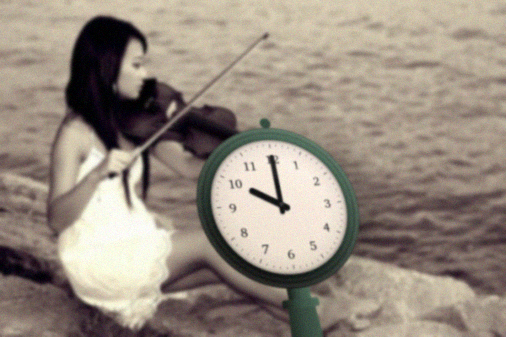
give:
10.00
